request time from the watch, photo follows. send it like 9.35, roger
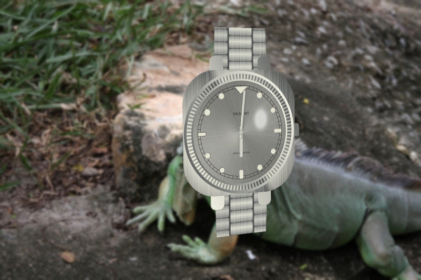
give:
6.01
